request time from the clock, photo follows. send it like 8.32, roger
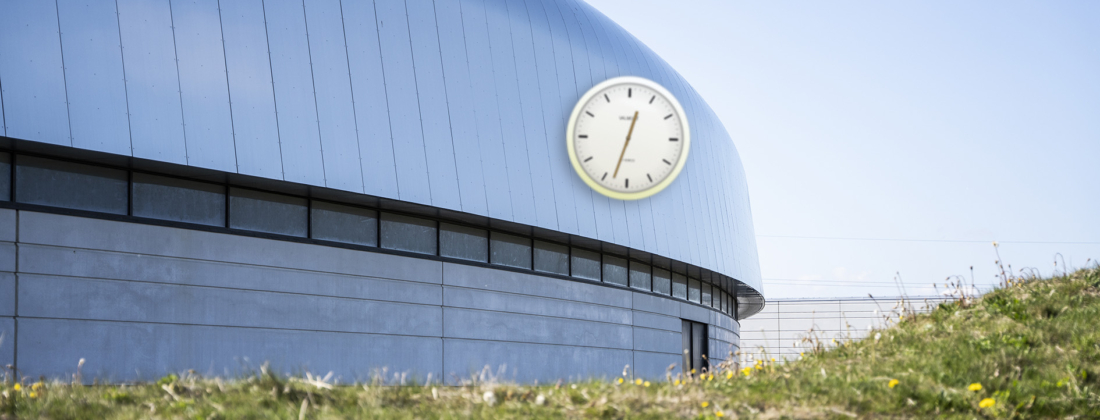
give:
12.33
